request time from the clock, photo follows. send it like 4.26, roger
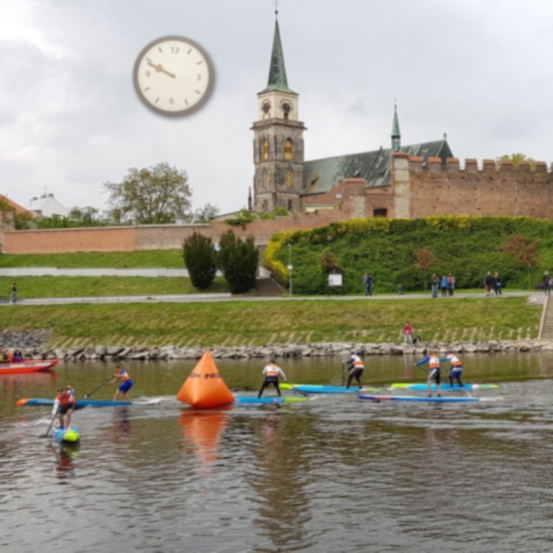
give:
9.49
